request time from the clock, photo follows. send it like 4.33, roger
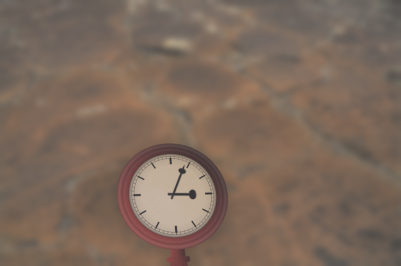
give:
3.04
